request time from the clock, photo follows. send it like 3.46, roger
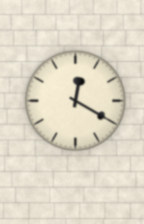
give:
12.20
